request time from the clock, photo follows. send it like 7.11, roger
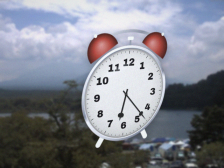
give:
6.23
